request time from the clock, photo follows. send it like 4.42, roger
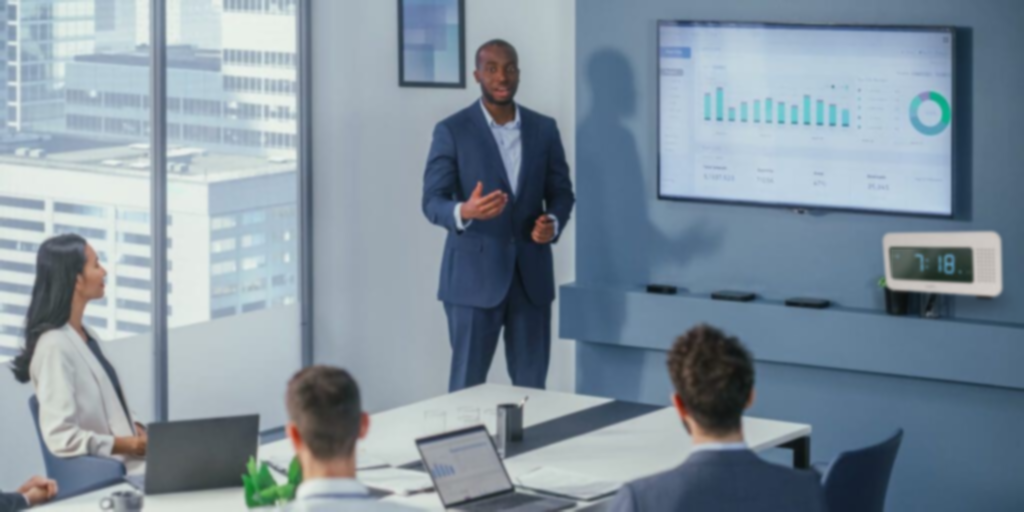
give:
7.18
